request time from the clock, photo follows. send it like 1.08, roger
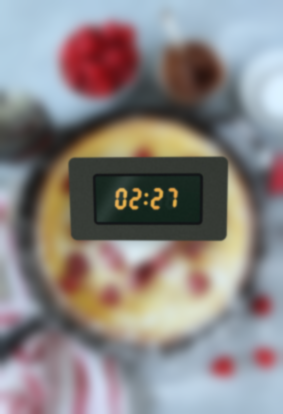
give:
2.27
